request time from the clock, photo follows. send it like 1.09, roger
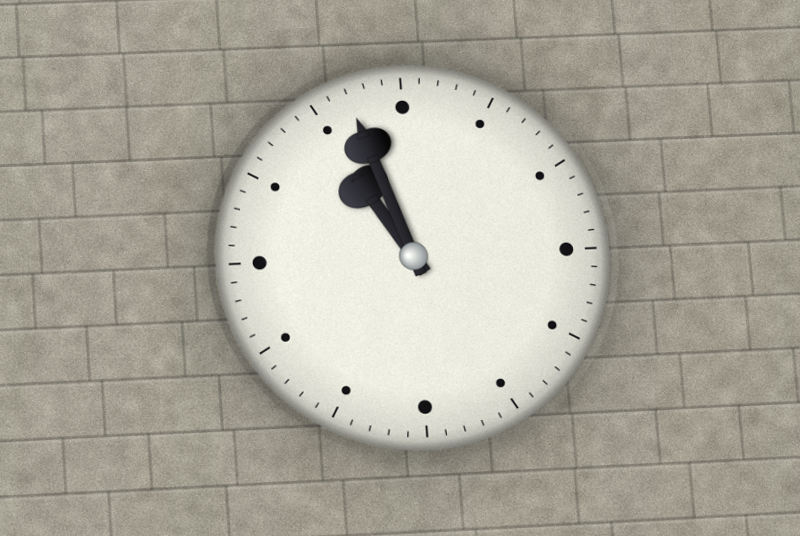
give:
10.57
